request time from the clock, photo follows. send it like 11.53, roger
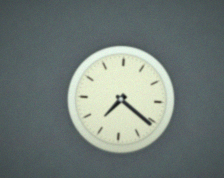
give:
7.21
